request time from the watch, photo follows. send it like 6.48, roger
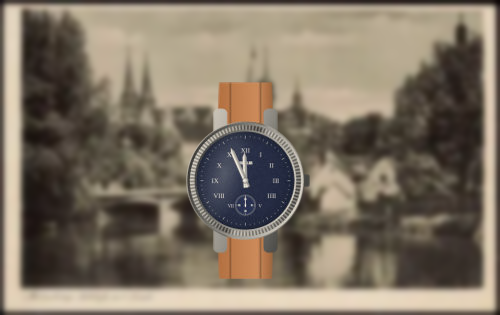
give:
11.56
